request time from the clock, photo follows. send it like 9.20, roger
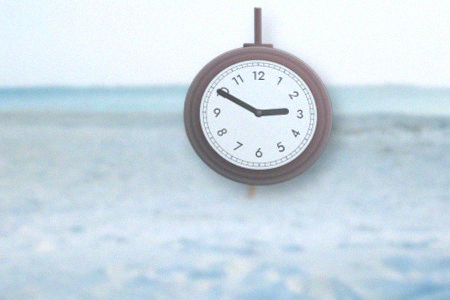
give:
2.50
